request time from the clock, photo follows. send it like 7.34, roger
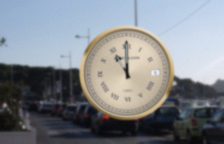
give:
11.00
